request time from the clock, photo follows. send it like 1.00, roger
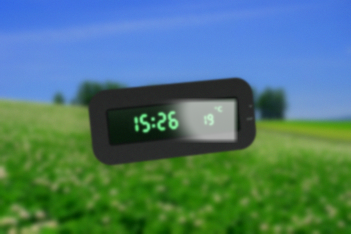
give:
15.26
